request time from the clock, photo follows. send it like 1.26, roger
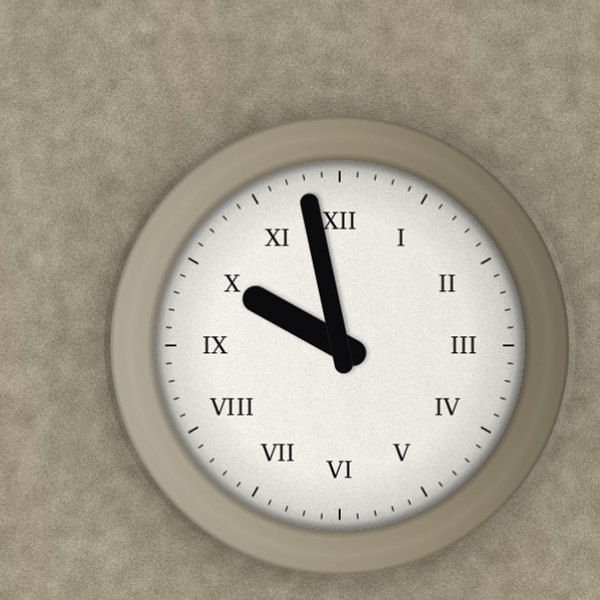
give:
9.58
